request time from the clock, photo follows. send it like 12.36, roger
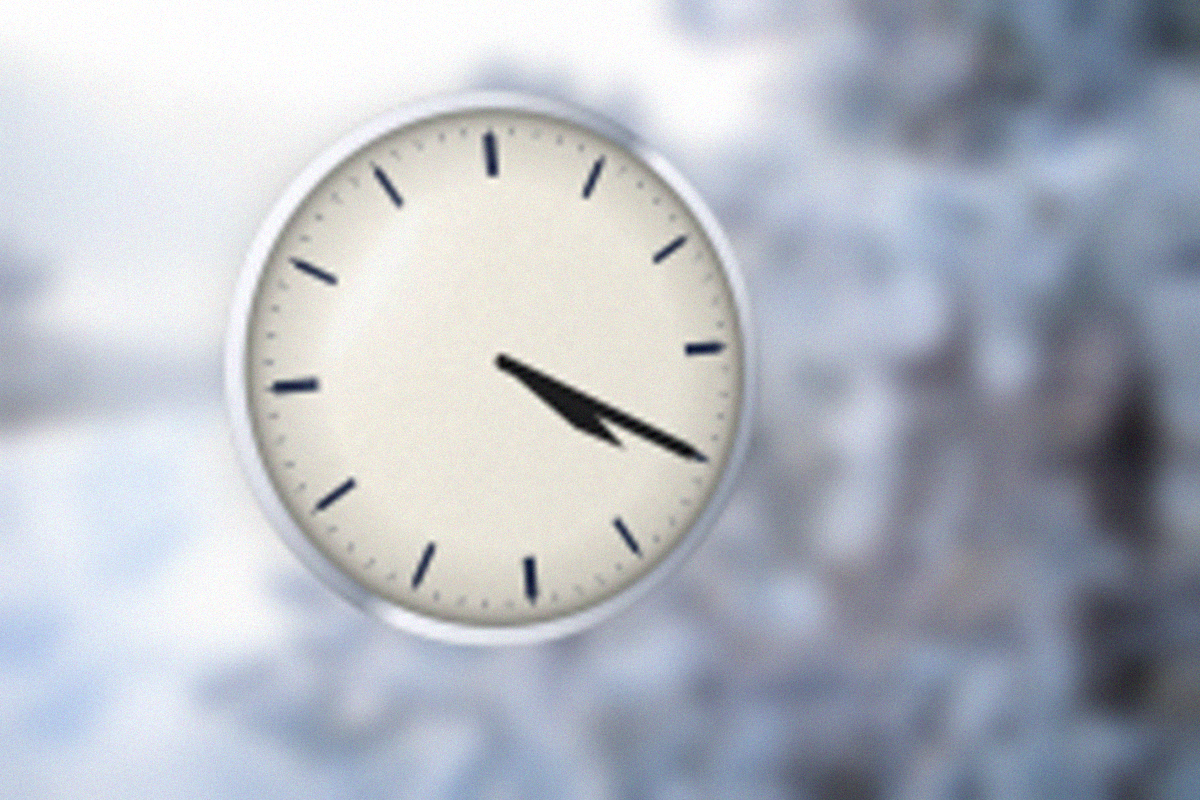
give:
4.20
